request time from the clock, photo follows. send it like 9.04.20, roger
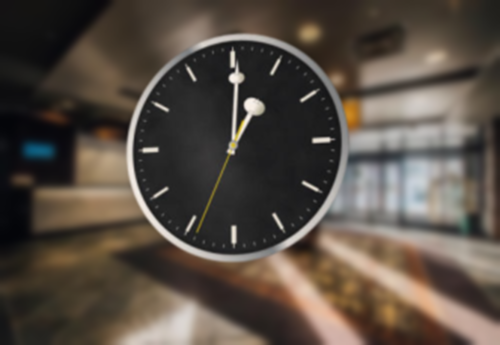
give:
1.00.34
